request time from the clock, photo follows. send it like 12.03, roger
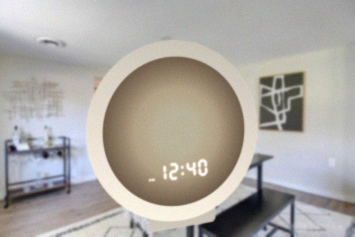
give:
12.40
